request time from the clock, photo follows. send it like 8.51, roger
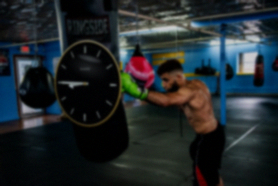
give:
8.45
